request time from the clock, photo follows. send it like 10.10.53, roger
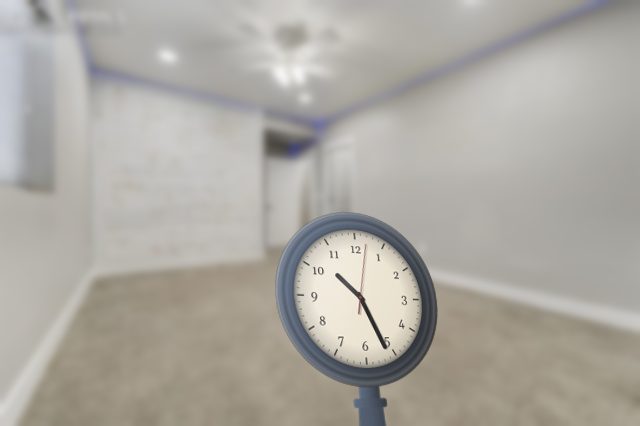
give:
10.26.02
